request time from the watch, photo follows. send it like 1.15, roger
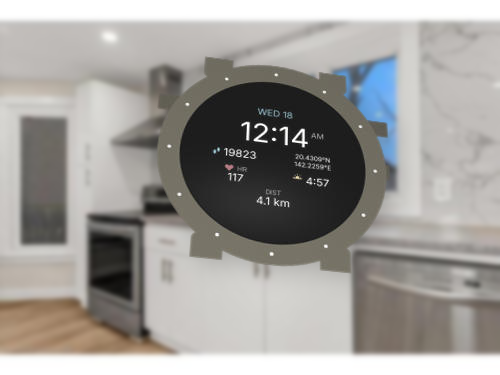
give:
12.14
